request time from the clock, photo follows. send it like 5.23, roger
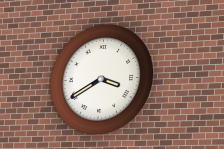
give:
3.40
